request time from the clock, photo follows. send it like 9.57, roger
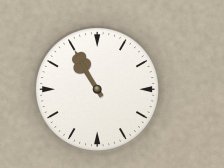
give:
10.55
